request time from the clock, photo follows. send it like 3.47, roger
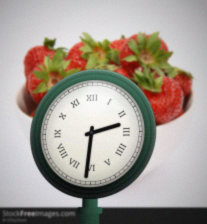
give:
2.31
